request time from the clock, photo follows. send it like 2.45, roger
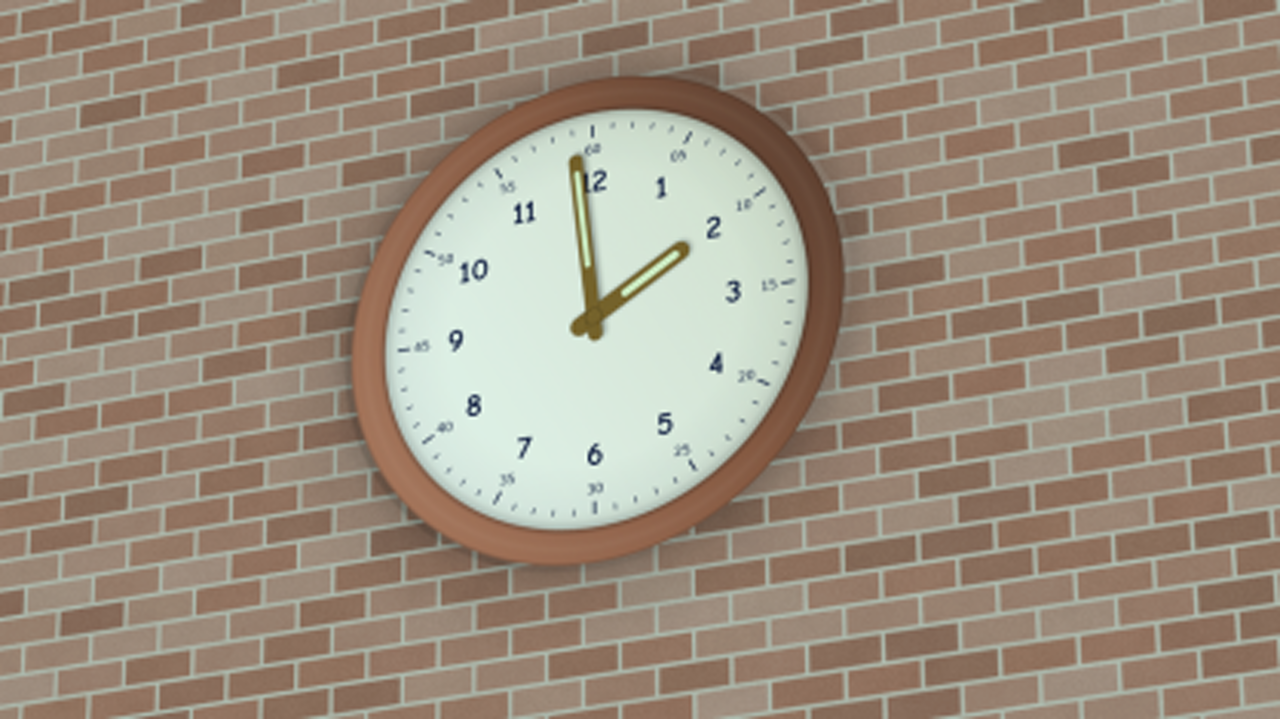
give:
1.59
